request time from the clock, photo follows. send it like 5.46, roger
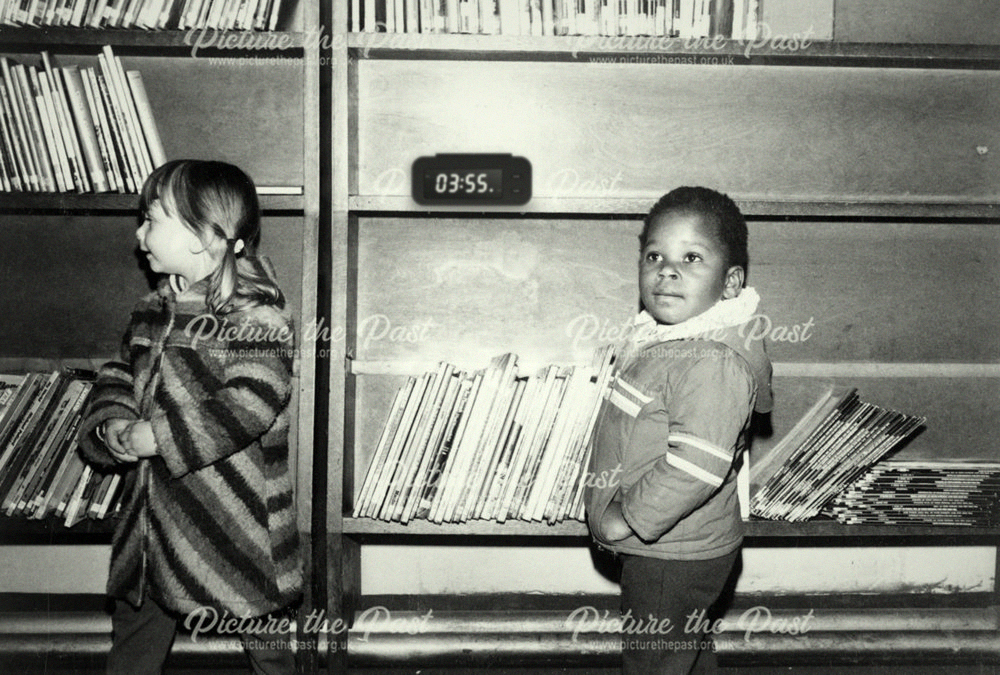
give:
3.55
